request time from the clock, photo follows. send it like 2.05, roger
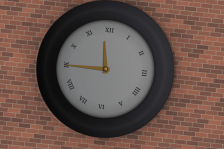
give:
11.45
